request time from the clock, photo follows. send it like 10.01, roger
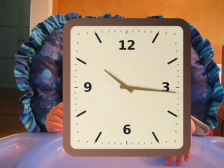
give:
10.16
